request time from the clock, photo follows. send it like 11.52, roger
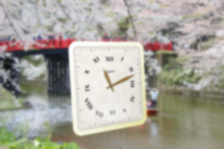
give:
11.12
